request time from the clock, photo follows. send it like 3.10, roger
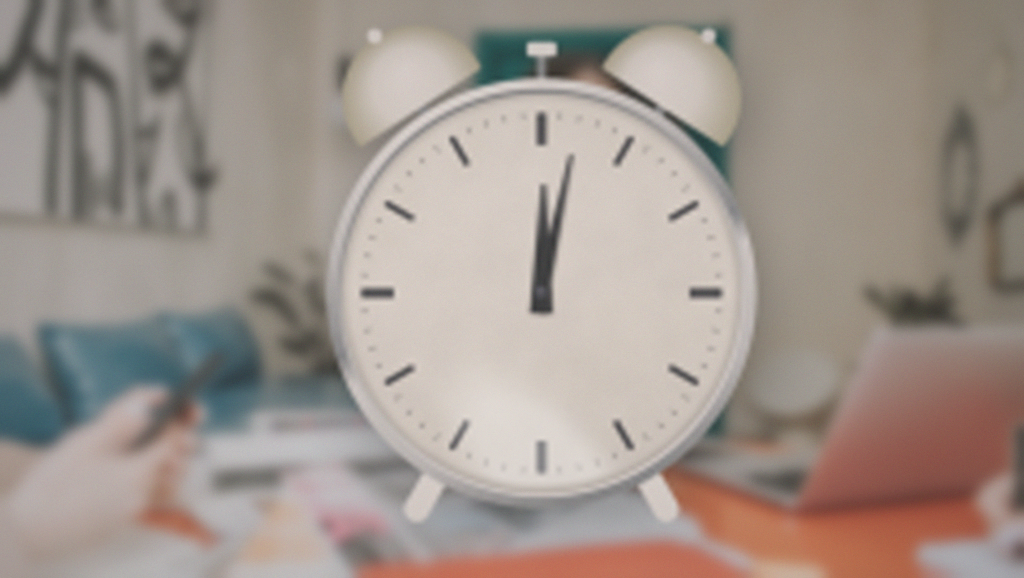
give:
12.02
